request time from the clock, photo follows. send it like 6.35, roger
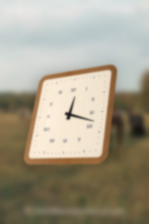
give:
12.18
